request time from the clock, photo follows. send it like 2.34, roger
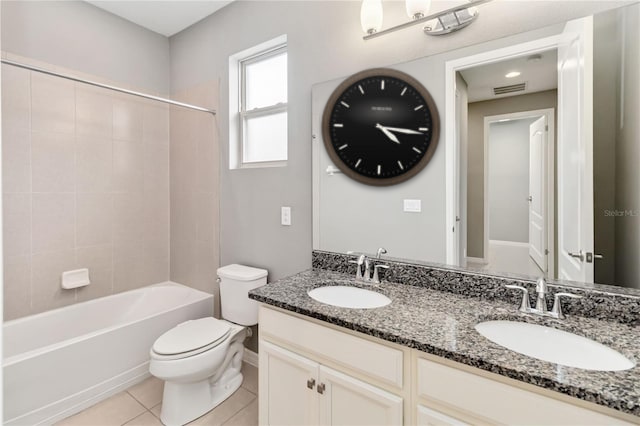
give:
4.16
